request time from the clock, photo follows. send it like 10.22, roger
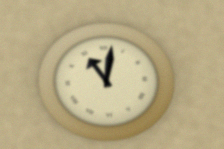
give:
11.02
